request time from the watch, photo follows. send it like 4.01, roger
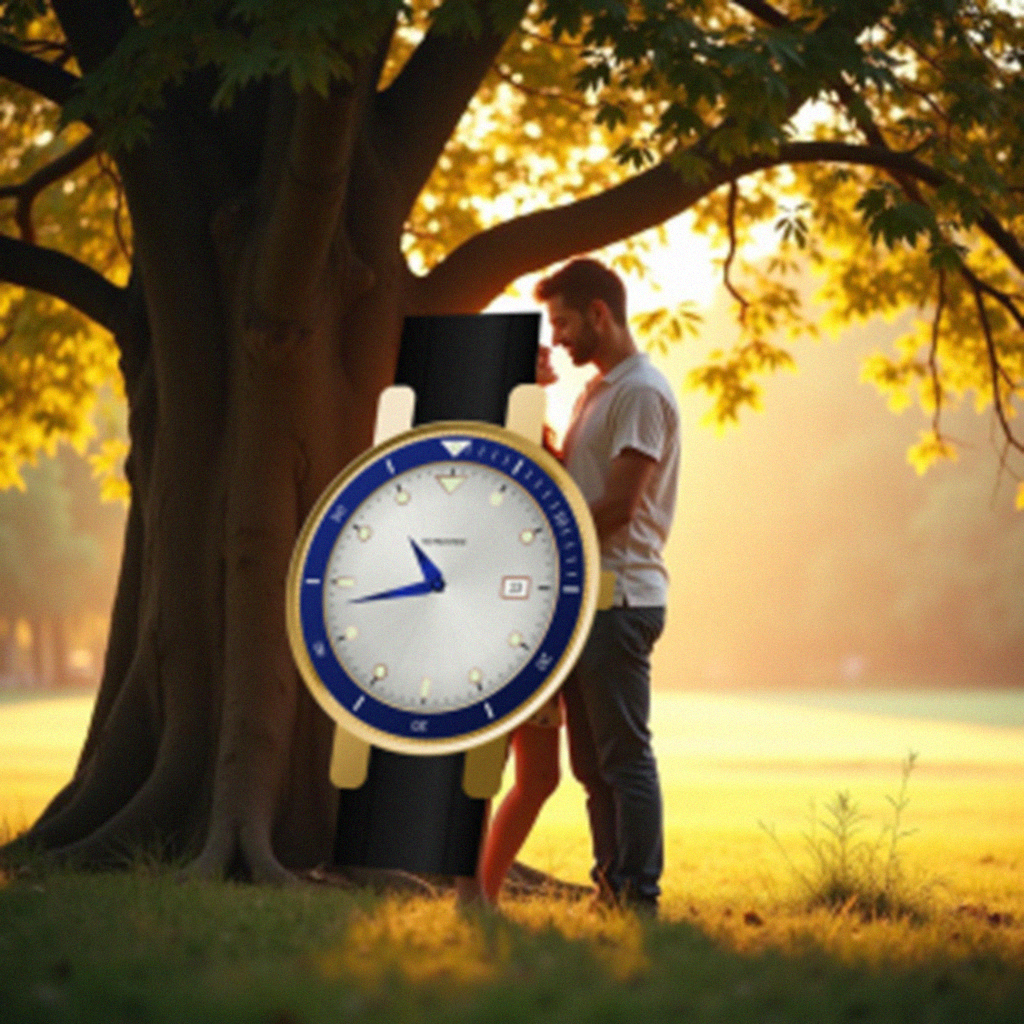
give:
10.43
